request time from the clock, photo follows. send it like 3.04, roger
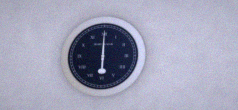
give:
6.00
